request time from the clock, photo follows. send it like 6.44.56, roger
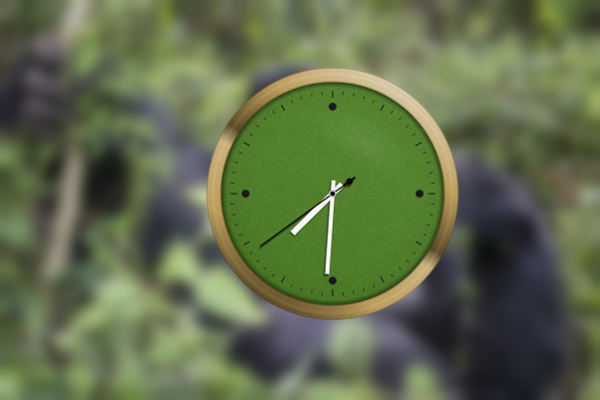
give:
7.30.39
